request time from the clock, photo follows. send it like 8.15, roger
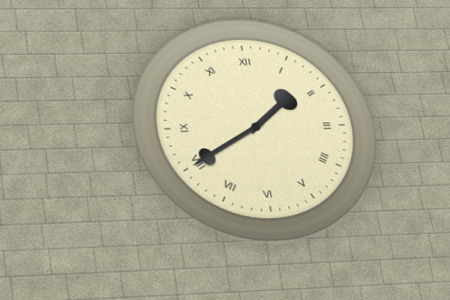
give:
1.40
